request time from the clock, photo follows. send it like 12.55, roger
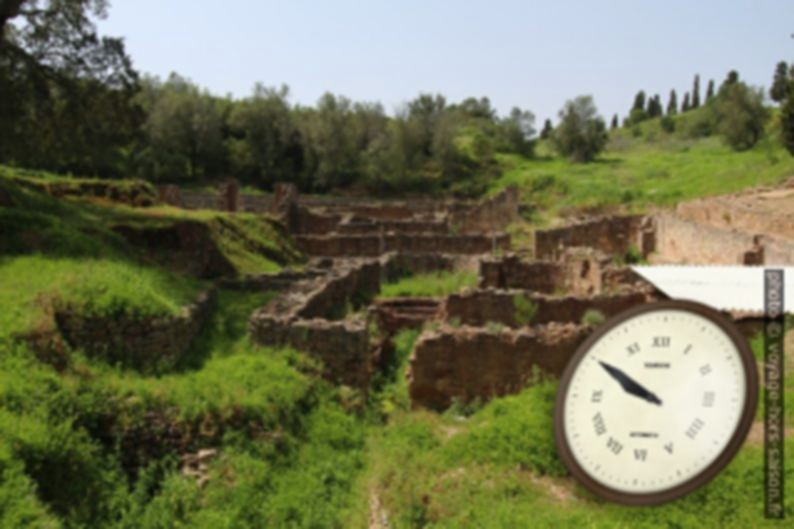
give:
9.50
